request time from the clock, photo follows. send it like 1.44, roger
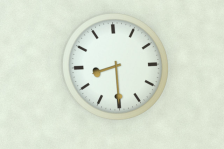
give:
8.30
